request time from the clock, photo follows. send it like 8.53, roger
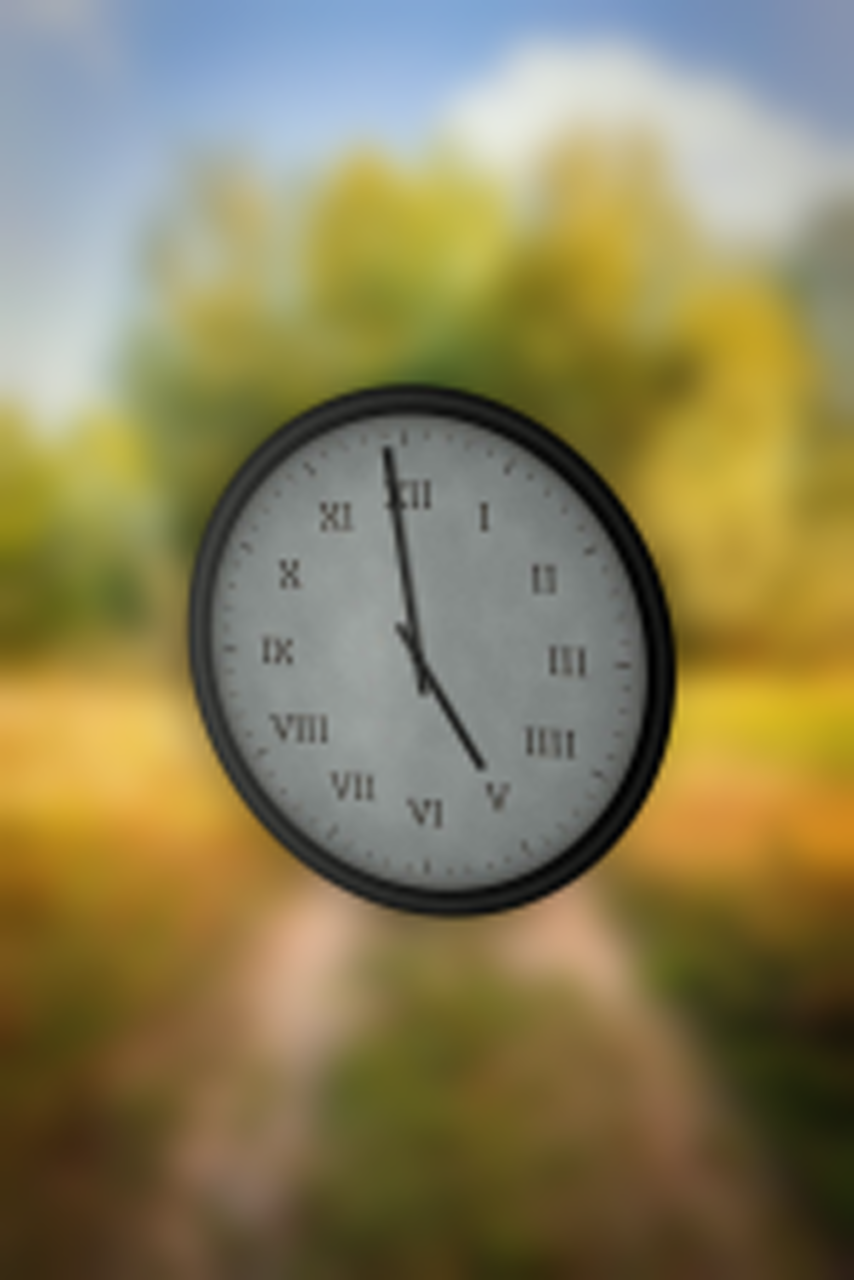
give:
4.59
